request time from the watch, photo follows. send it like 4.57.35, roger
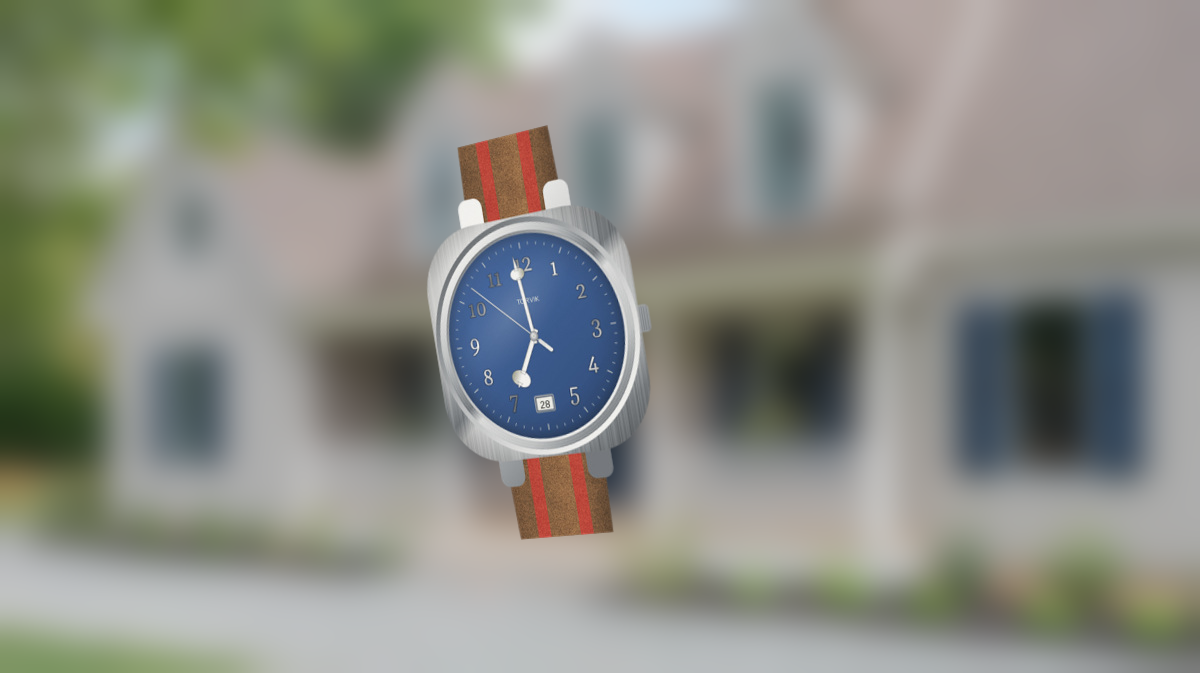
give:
6.58.52
